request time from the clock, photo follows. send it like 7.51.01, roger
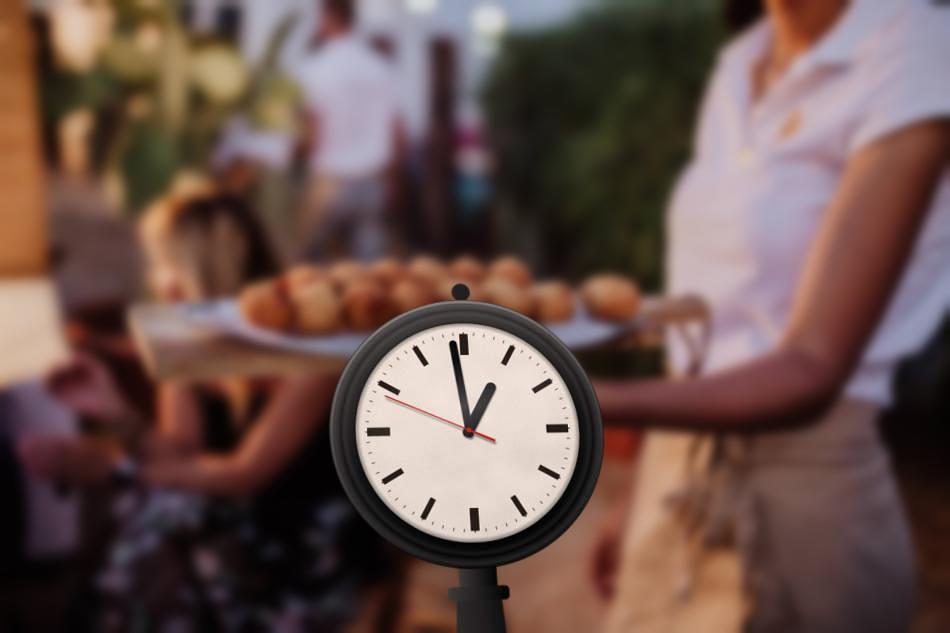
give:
12.58.49
